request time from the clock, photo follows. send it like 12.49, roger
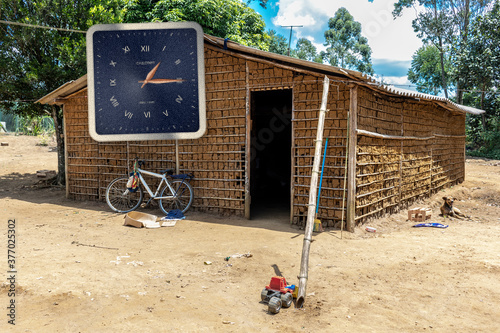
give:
1.15
